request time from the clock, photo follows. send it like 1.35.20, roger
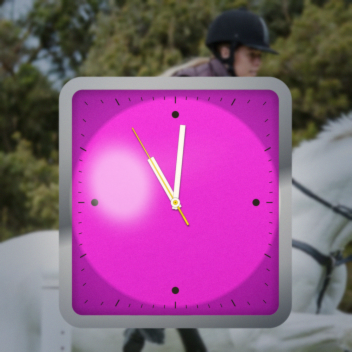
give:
11.00.55
